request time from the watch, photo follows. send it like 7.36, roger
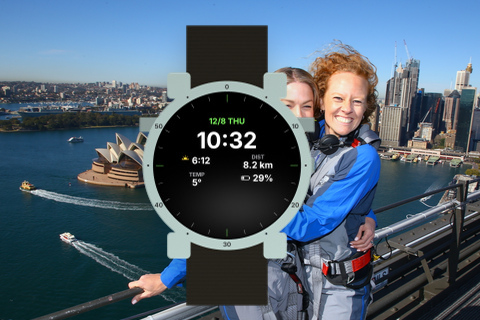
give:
10.32
